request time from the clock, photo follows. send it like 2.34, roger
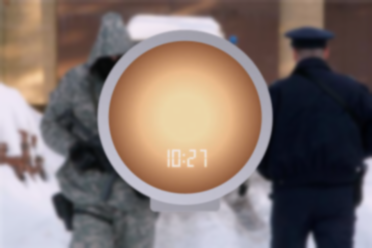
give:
10.27
